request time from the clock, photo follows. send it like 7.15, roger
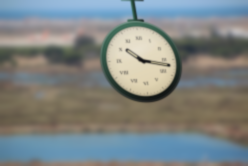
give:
10.17
